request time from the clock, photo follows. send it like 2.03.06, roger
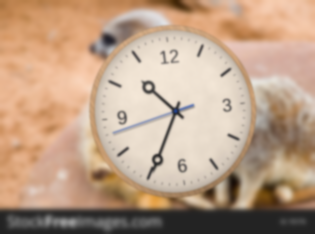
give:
10.34.43
